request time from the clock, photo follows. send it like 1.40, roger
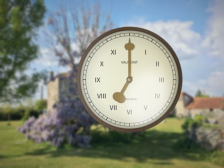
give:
7.00
